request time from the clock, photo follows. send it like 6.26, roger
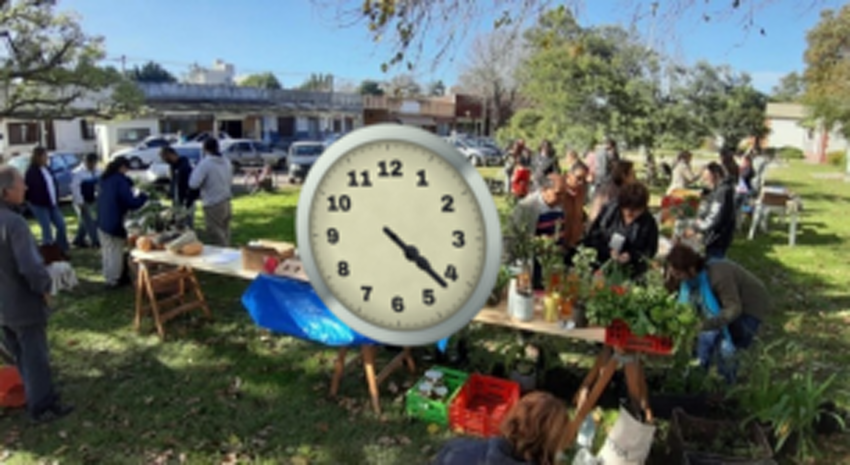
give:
4.22
